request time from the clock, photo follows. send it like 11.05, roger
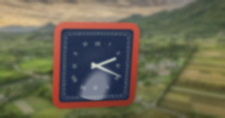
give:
2.19
